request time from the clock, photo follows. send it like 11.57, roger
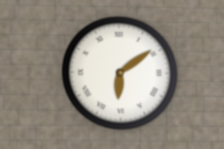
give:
6.09
